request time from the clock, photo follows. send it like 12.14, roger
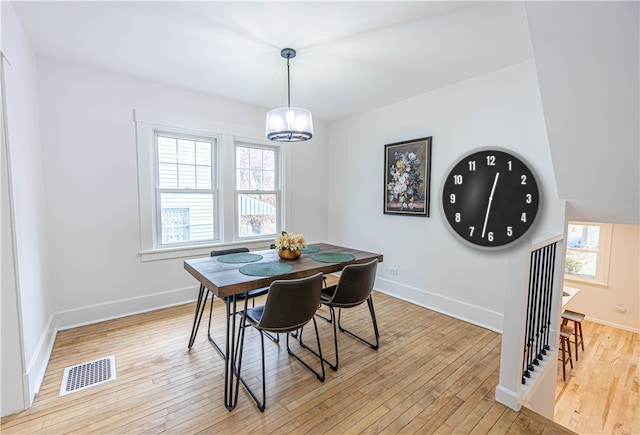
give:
12.32
